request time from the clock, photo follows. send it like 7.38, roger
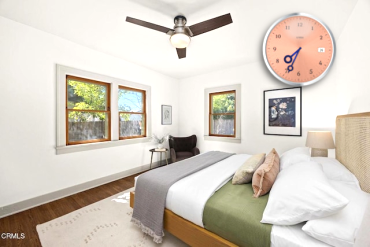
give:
7.34
